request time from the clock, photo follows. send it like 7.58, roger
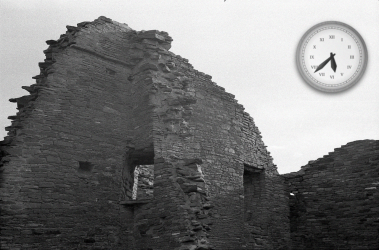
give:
5.38
